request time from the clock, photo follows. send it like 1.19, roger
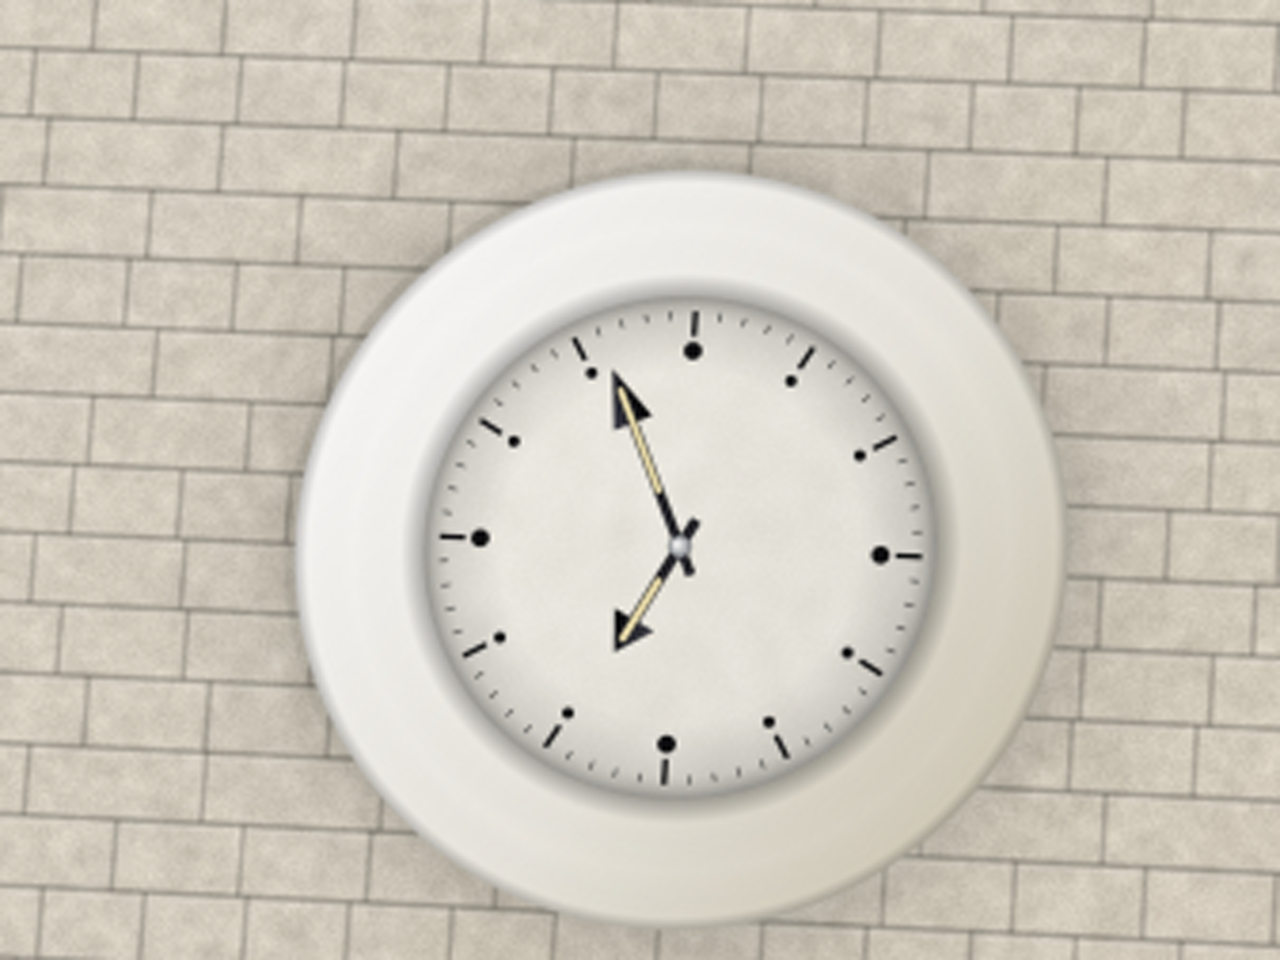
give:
6.56
